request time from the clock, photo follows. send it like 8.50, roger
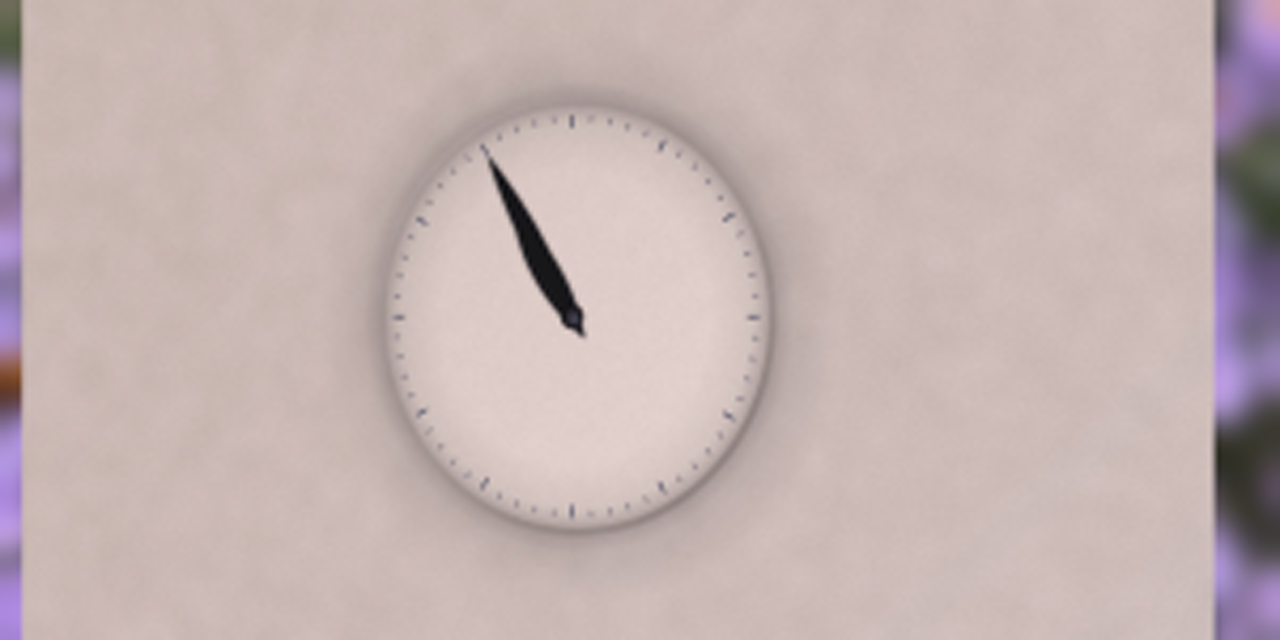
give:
10.55
